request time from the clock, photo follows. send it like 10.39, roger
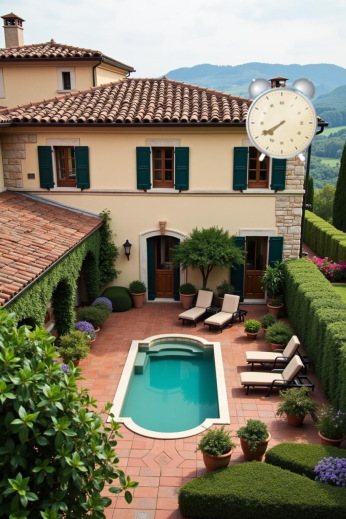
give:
7.40
